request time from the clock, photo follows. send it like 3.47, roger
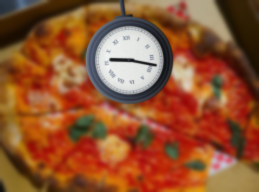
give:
9.18
